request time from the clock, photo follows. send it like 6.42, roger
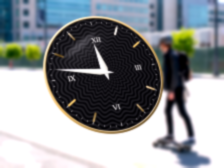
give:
11.47
